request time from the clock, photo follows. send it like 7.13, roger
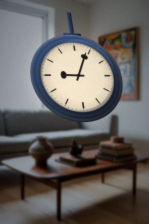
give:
9.04
